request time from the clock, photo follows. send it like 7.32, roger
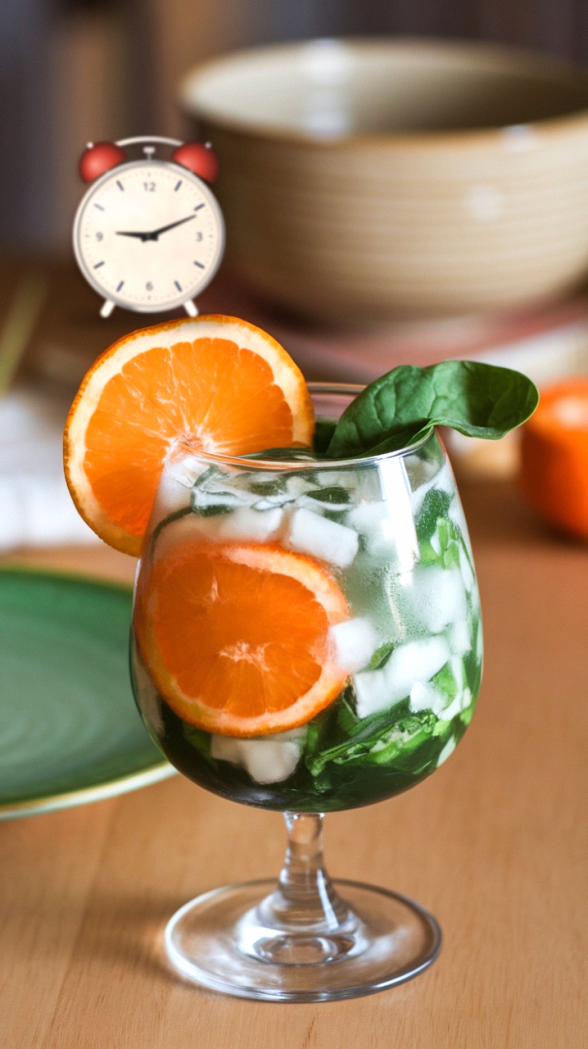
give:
9.11
